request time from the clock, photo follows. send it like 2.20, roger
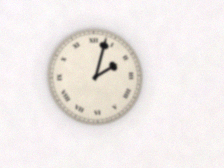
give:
2.03
